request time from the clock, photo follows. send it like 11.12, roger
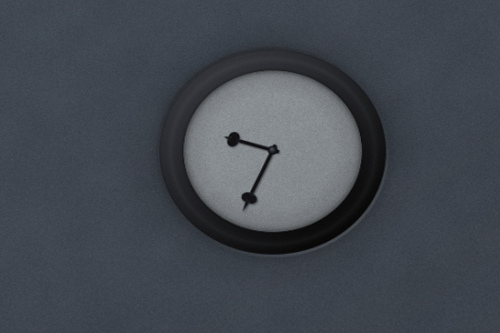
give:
9.34
